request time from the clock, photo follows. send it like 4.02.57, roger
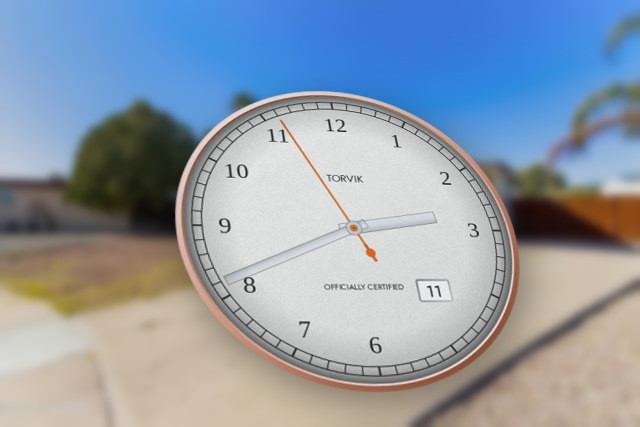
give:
2.40.56
